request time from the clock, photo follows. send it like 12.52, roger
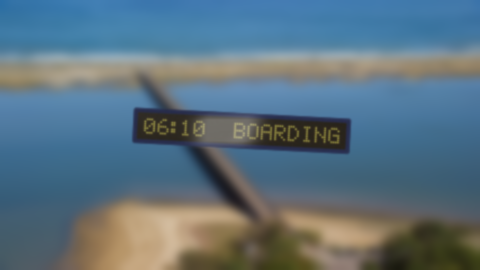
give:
6.10
